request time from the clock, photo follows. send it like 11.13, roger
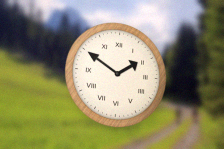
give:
1.50
